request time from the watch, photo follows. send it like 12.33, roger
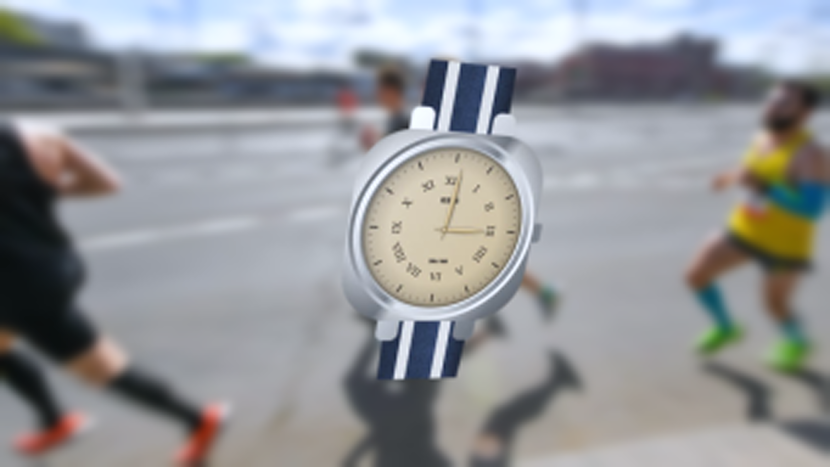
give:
3.01
